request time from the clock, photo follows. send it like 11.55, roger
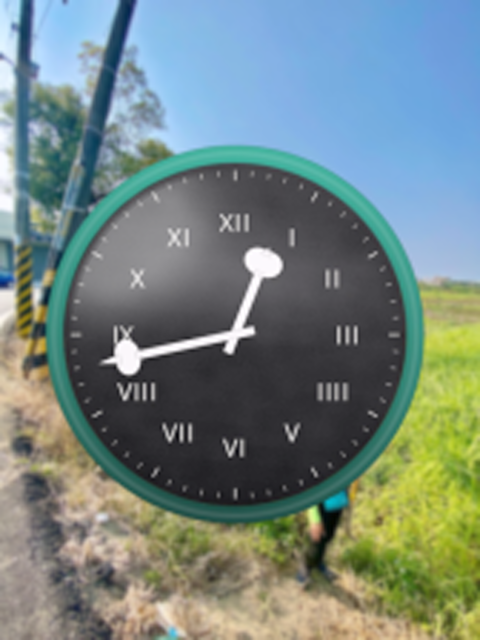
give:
12.43
